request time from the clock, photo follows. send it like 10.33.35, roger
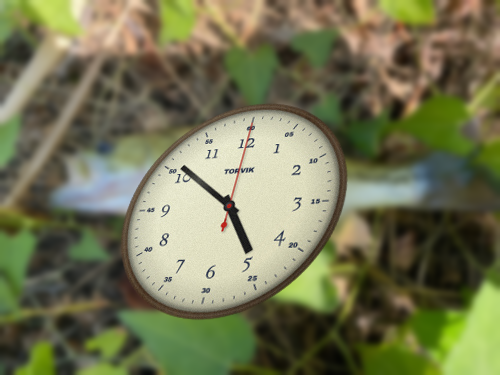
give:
4.51.00
